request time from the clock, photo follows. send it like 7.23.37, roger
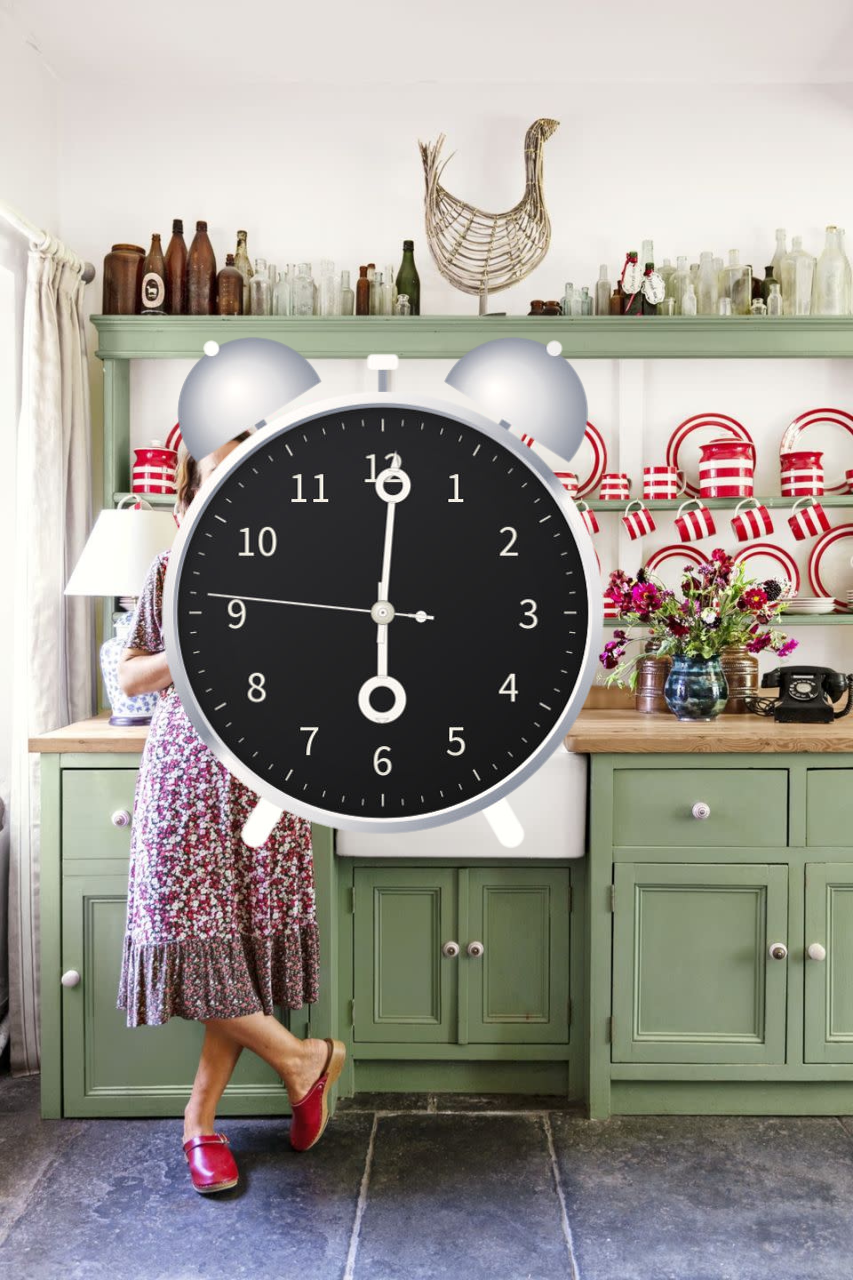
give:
6.00.46
